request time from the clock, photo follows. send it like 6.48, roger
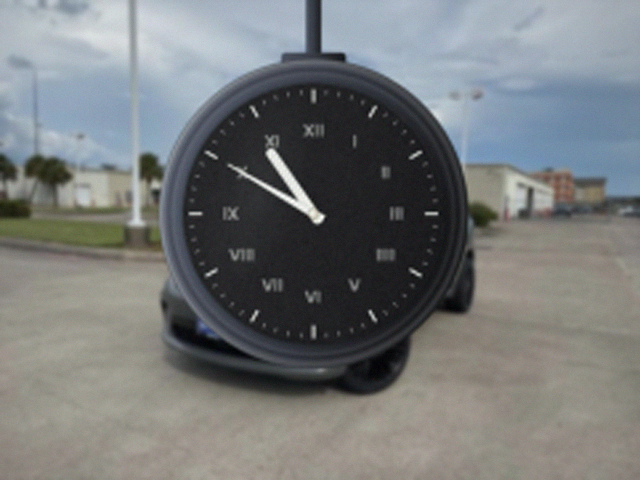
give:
10.50
